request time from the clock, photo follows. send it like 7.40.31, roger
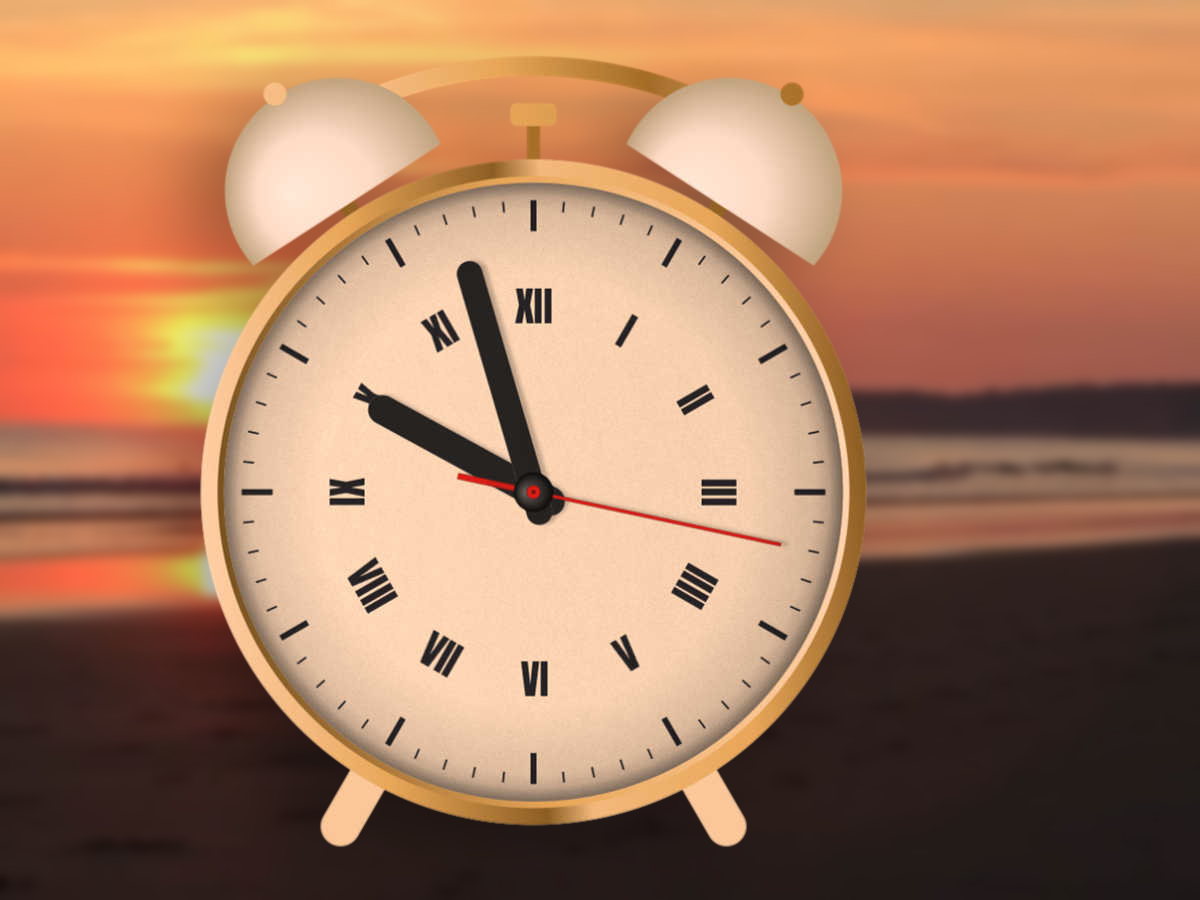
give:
9.57.17
